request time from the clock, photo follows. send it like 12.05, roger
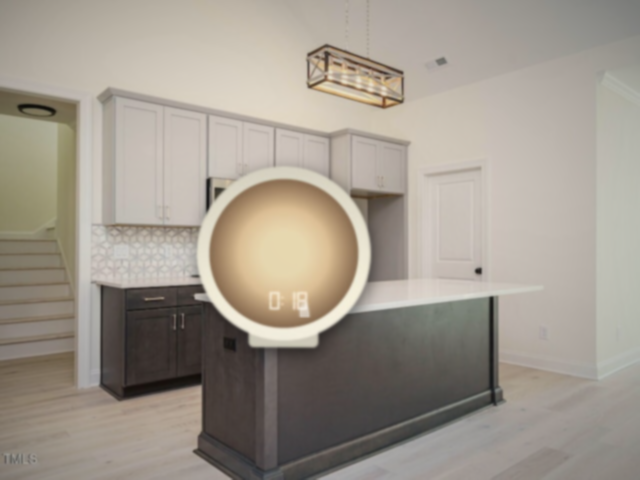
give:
0.18
